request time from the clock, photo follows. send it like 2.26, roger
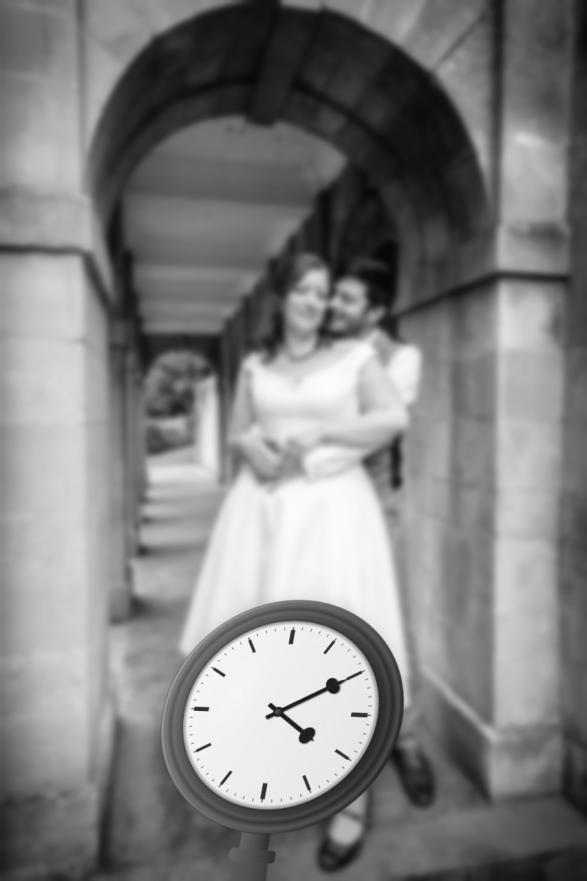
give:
4.10
